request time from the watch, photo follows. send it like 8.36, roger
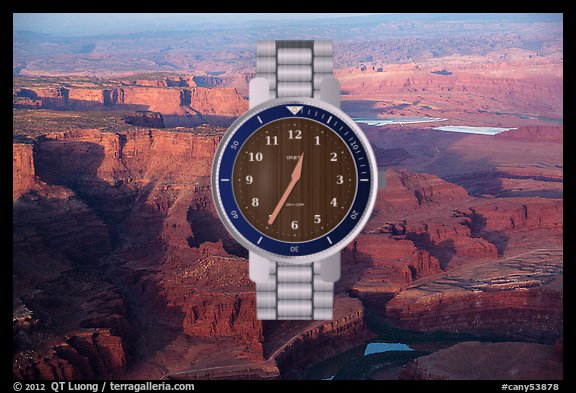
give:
12.35
